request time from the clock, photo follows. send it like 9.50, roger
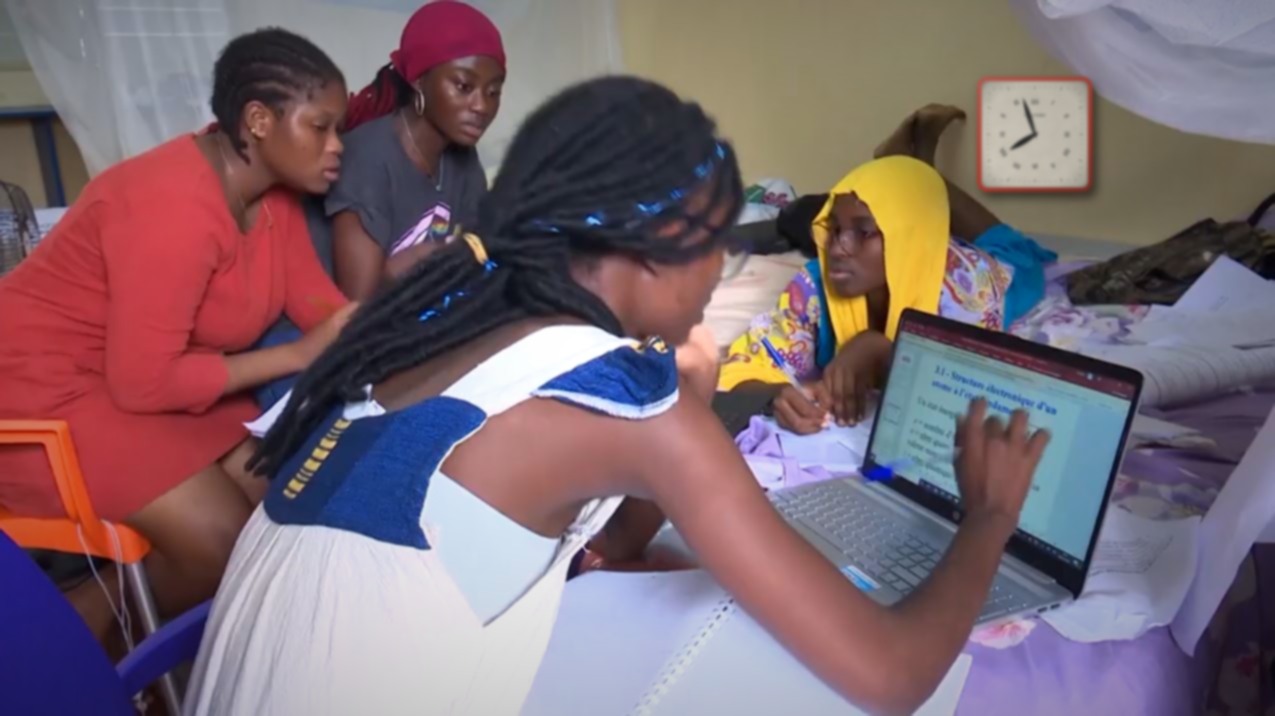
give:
7.57
